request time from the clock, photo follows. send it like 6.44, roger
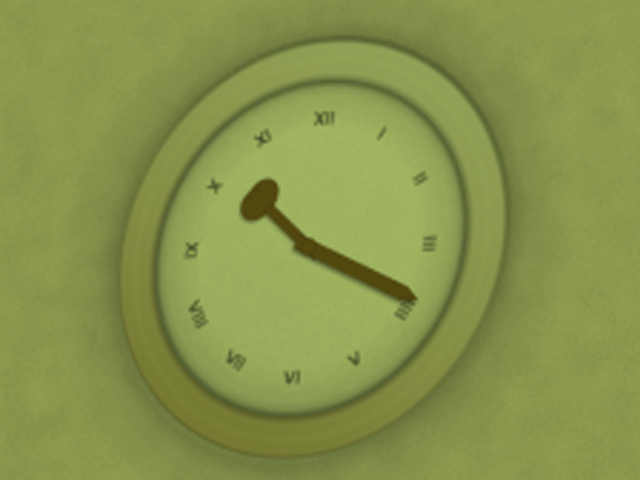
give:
10.19
